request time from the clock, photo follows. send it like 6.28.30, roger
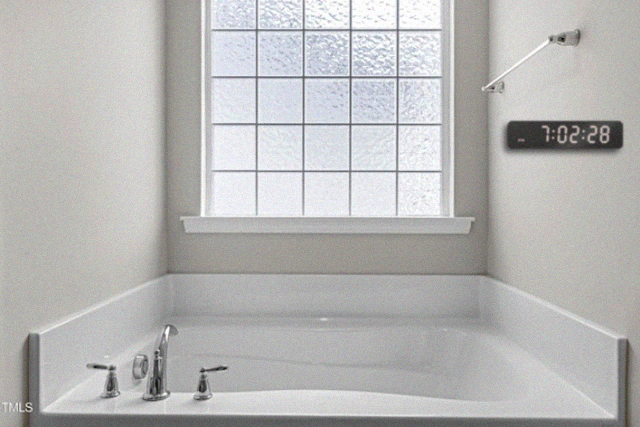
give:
7.02.28
